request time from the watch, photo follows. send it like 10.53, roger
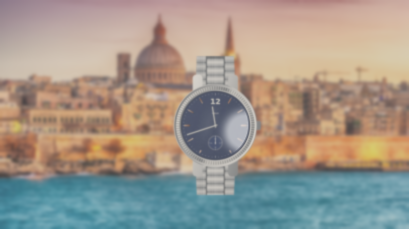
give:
11.42
